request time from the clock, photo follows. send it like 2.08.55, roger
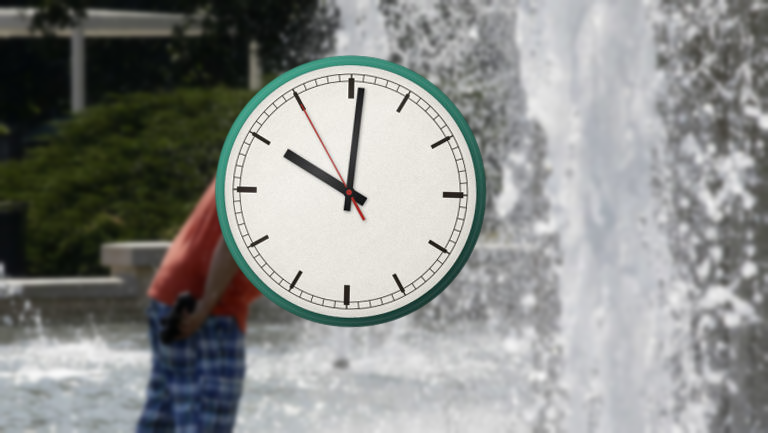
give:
10.00.55
